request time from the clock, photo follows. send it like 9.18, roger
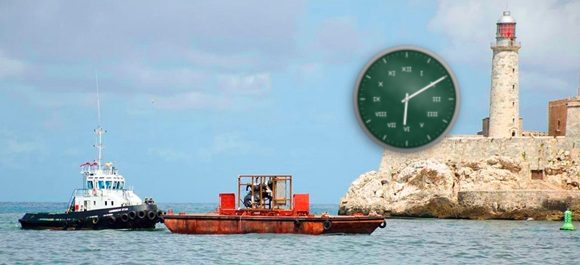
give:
6.10
